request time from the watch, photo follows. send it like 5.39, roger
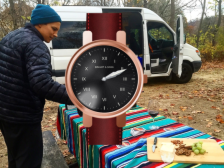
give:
2.11
